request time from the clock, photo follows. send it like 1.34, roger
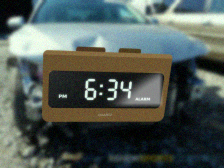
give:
6.34
